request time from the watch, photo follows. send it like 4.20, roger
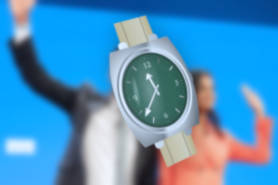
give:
11.38
